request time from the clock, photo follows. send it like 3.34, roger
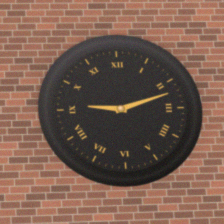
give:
9.12
